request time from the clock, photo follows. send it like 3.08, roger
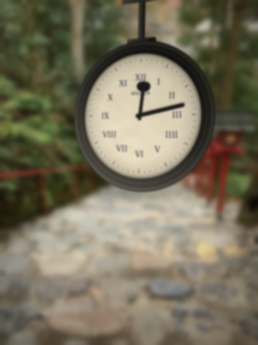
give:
12.13
